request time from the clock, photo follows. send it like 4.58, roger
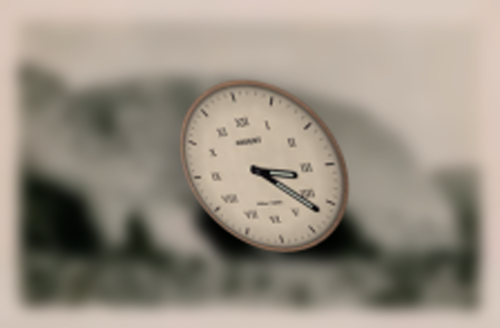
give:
3.22
